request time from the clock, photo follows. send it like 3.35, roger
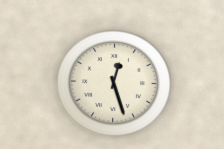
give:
12.27
